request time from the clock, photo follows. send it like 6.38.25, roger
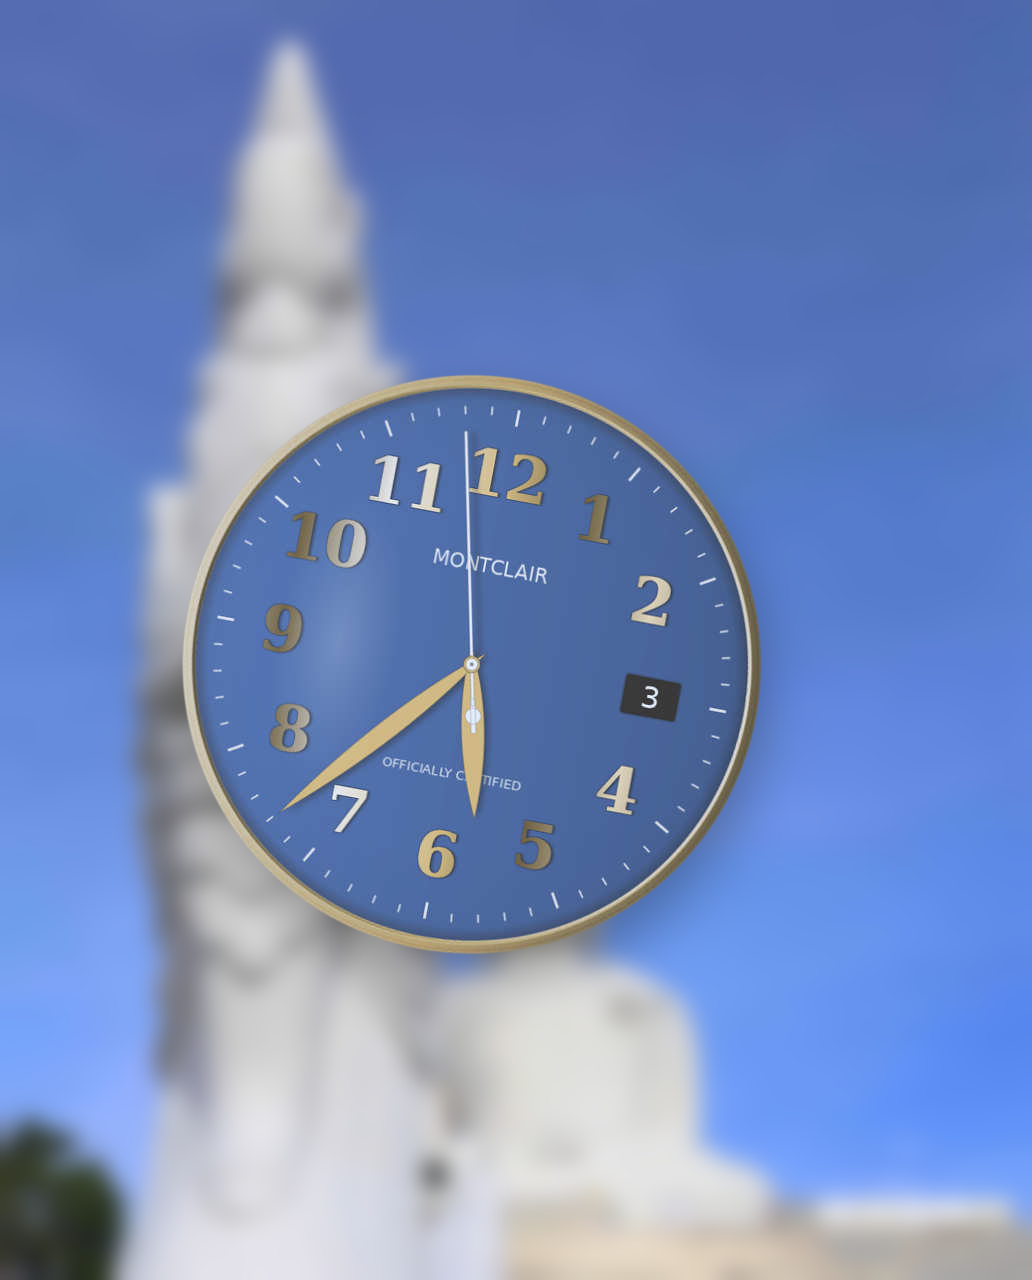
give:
5.36.58
